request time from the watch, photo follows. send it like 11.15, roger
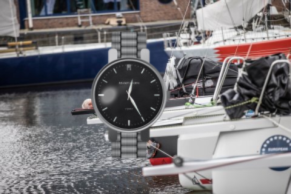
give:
12.25
